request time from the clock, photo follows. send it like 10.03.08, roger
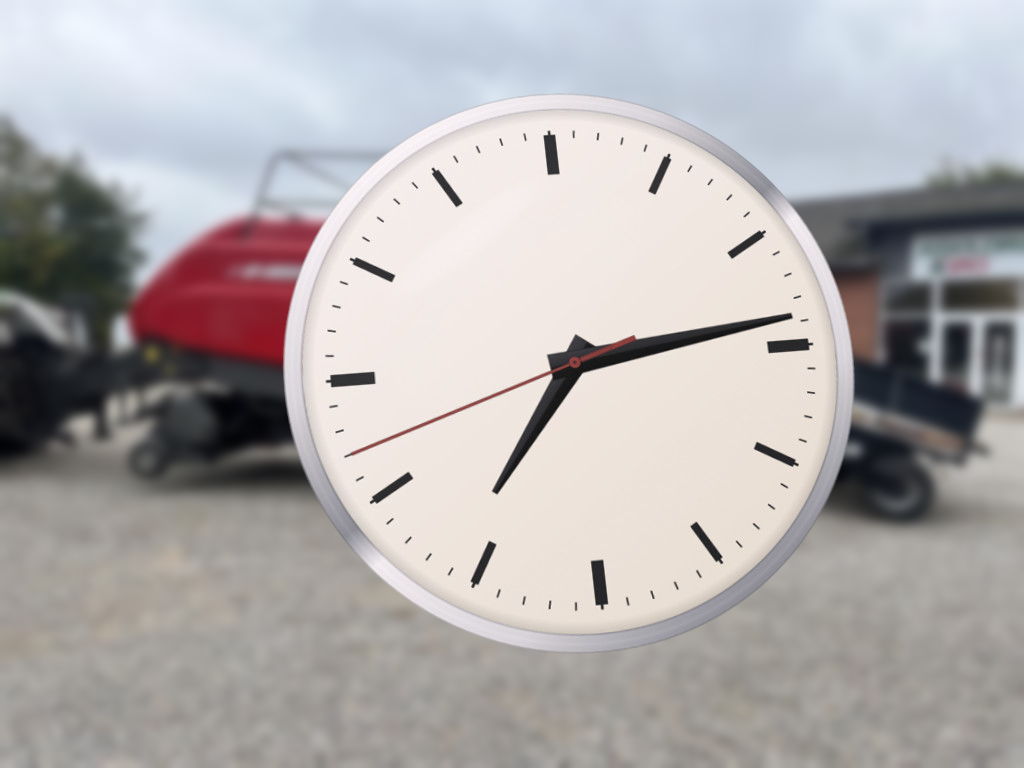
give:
7.13.42
